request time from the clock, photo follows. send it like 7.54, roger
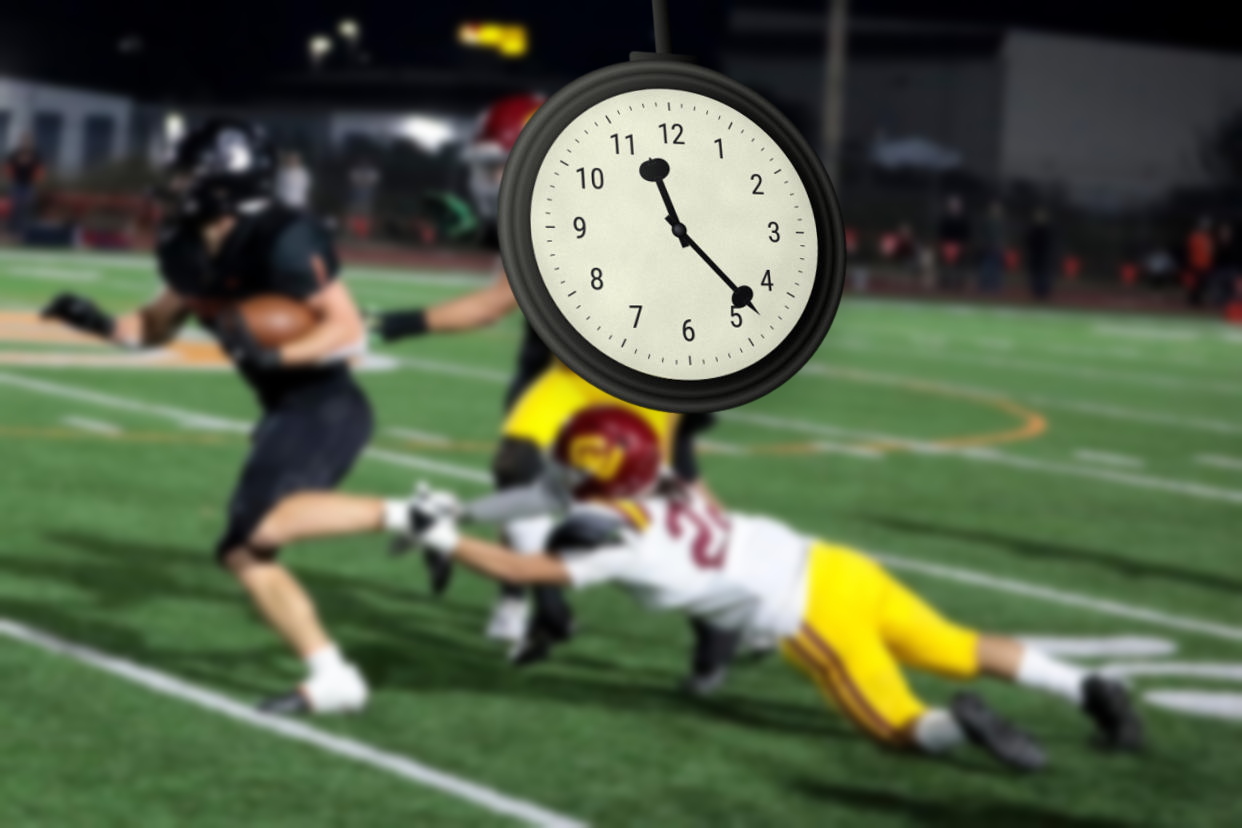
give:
11.23
